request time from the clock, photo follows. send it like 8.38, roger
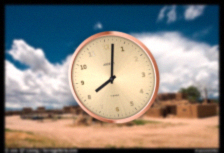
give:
8.02
